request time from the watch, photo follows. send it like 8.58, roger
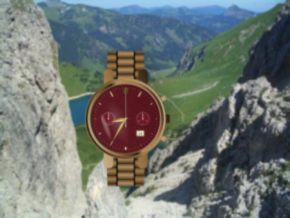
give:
8.35
